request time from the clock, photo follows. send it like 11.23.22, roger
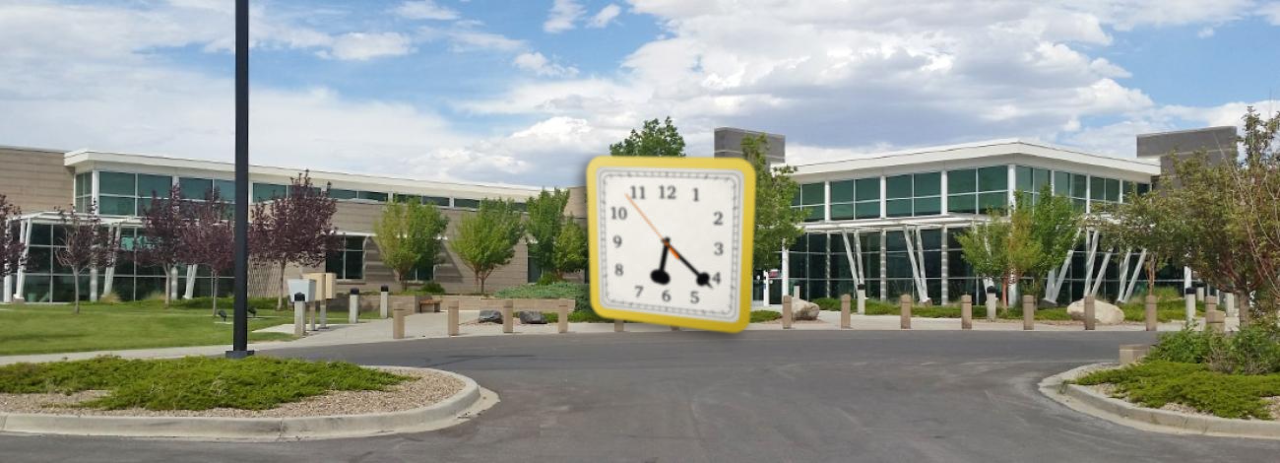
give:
6.21.53
